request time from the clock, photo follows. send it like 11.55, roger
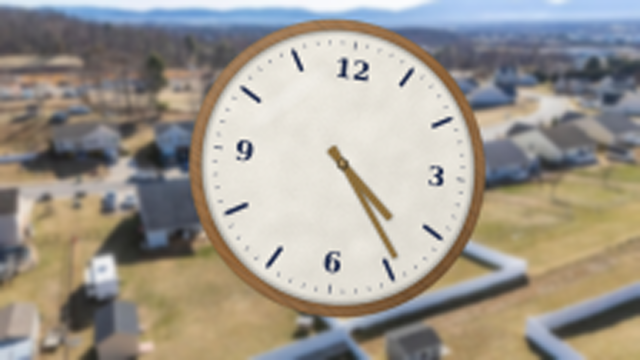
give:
4.24
